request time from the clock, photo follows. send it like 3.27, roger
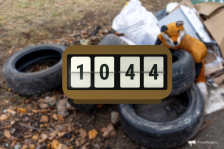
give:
10.44
